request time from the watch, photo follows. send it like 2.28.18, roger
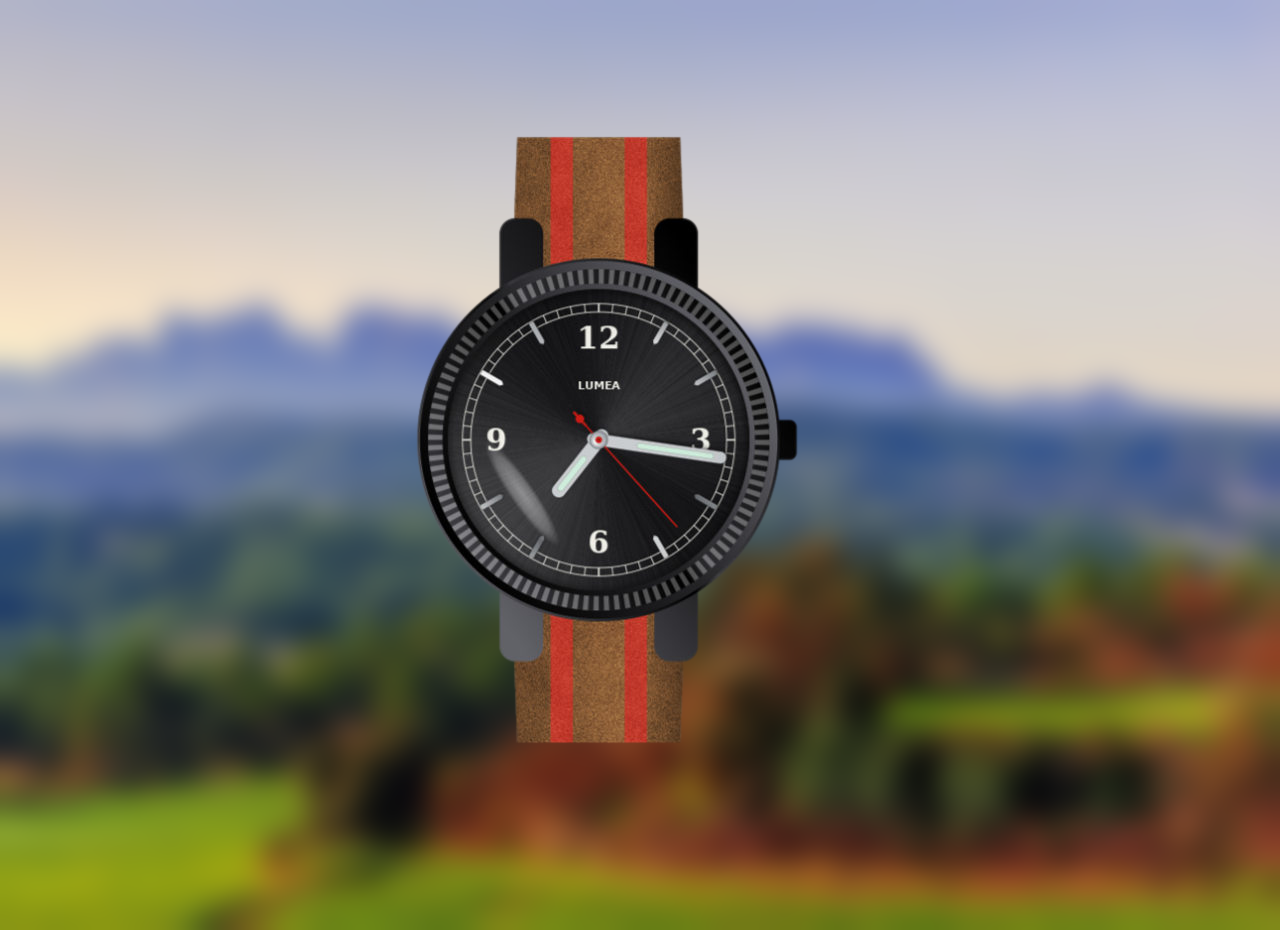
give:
7.16.23
